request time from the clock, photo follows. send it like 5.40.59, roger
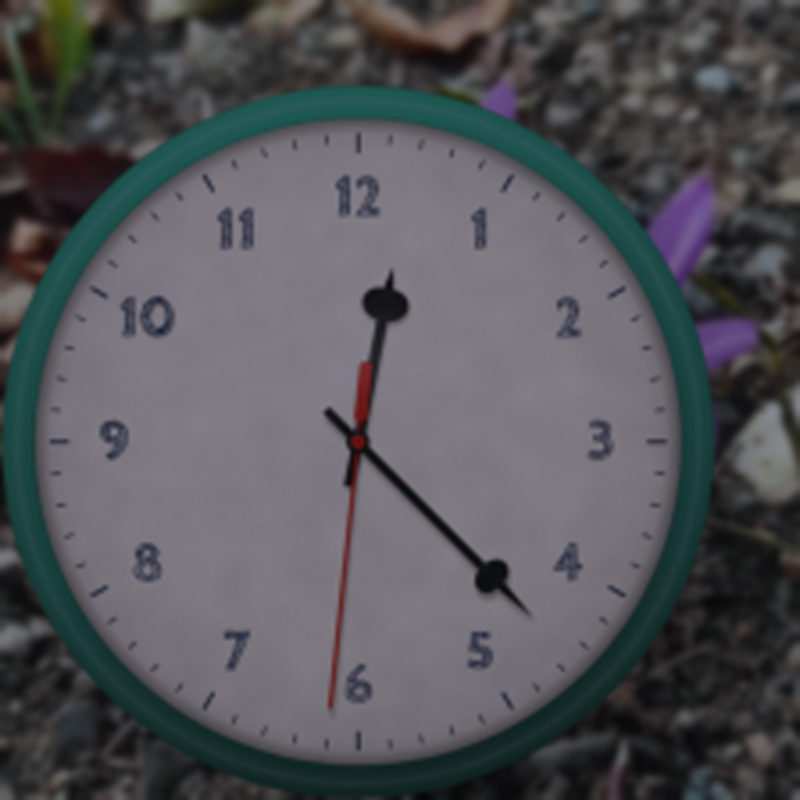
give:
12.22.31
